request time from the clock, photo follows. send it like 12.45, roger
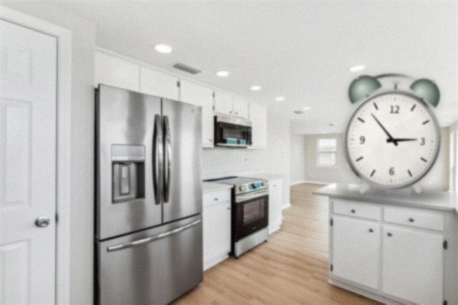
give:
2.53
